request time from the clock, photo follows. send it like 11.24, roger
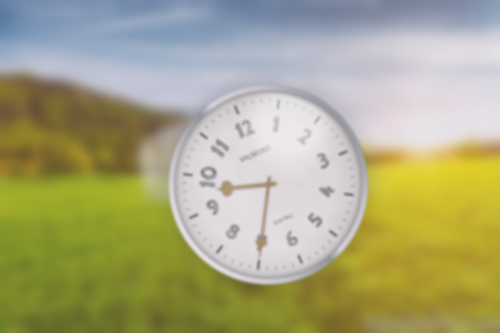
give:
9.35
